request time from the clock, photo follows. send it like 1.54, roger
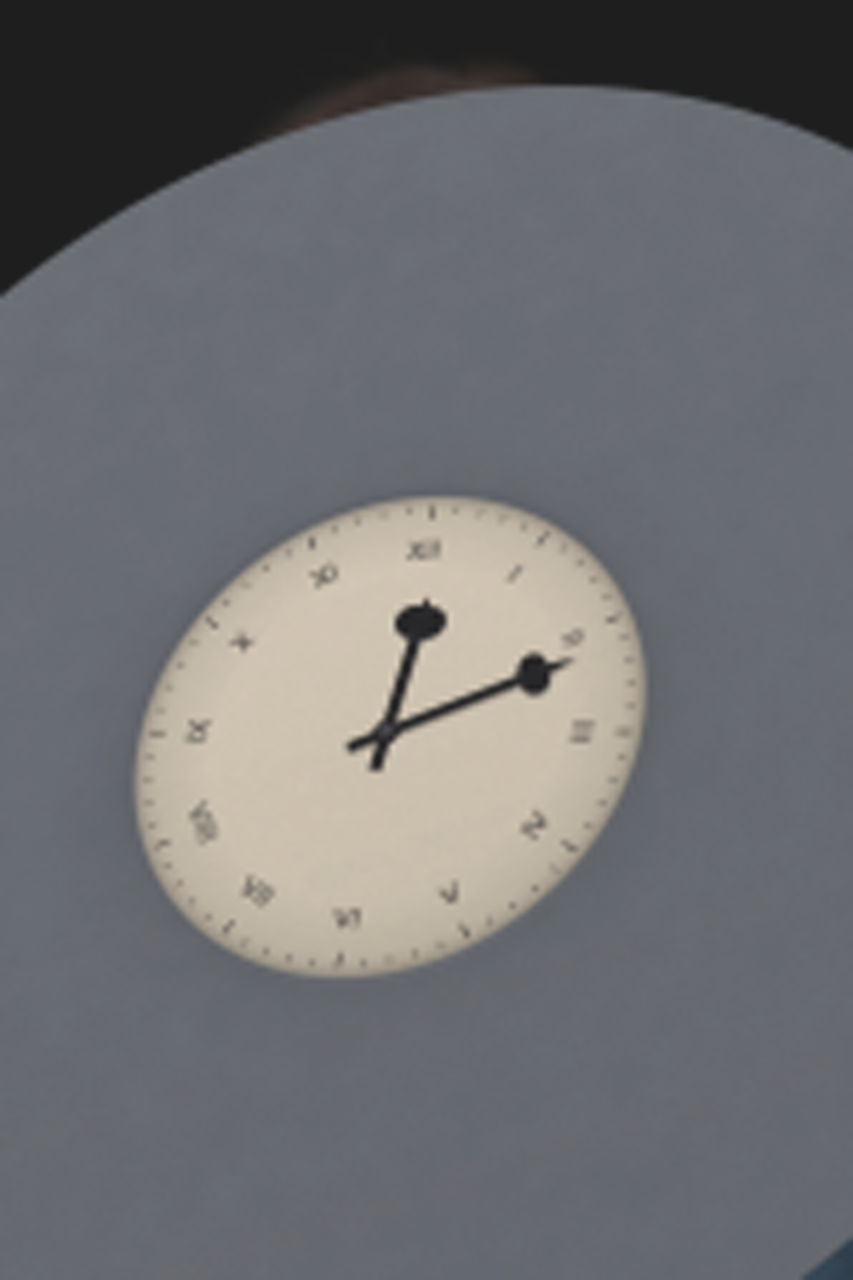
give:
12.11
